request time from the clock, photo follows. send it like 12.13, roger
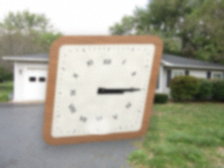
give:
3.15
